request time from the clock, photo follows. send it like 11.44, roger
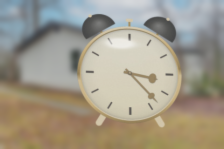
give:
3.23
